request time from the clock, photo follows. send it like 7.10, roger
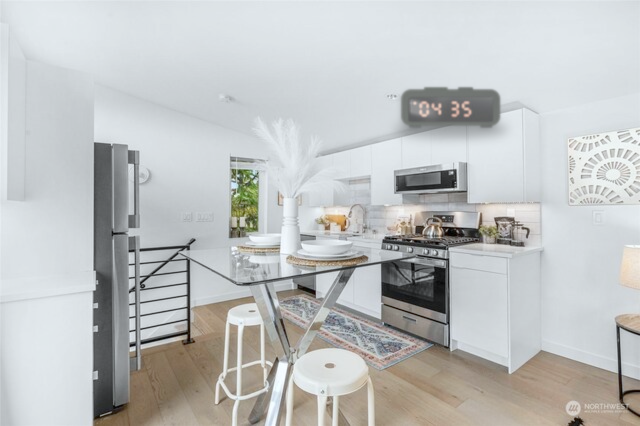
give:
4.35
